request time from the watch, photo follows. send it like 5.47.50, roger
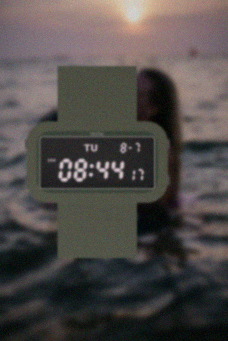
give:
8.44.17
